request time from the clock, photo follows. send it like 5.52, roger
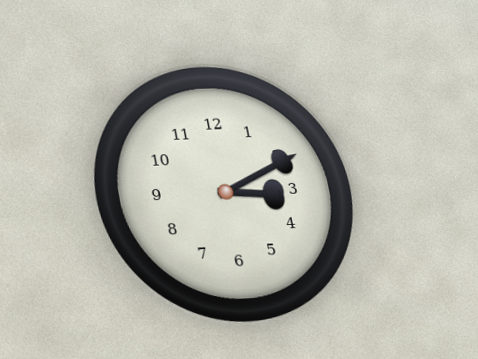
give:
3.11
